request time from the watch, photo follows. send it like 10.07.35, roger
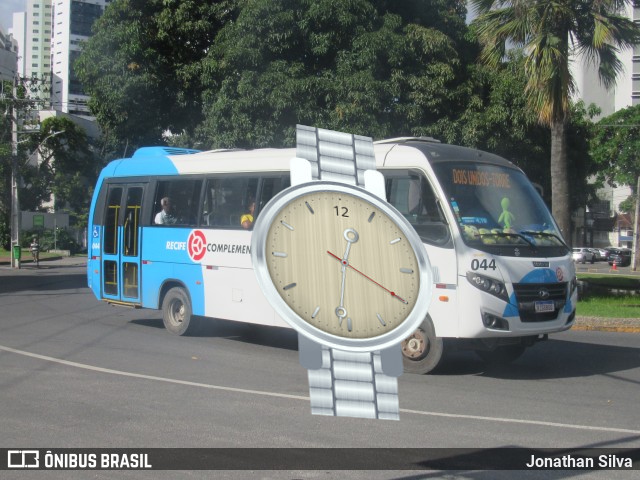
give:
12.31.20
